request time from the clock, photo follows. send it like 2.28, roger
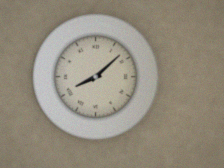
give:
8.08
